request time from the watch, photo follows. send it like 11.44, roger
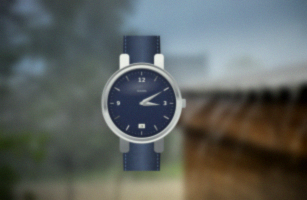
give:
3.10
